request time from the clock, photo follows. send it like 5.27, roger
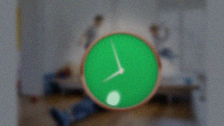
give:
7.57
